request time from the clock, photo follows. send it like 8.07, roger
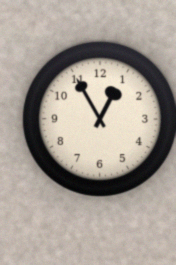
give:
12.55
